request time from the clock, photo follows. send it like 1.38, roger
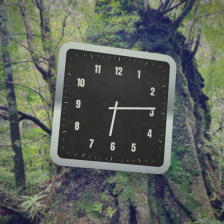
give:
6.14
